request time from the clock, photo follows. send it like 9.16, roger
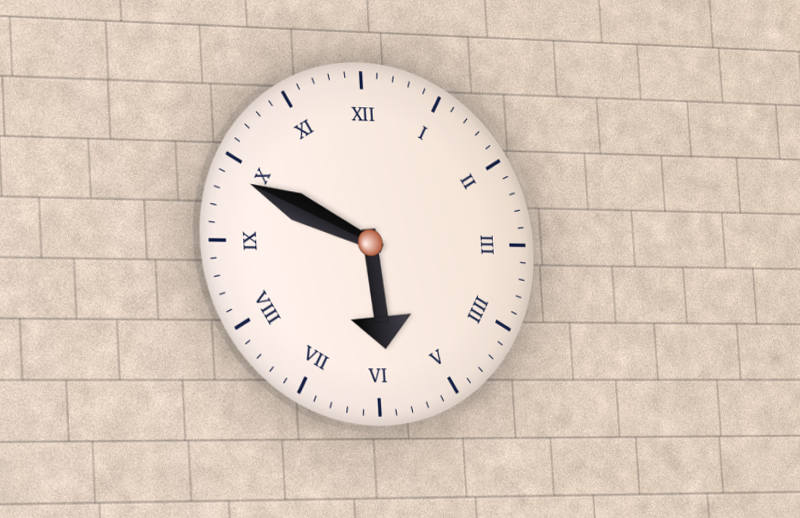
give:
5.49
